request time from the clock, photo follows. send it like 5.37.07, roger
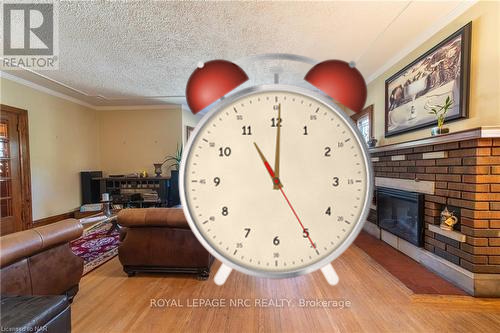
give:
11.00.25
